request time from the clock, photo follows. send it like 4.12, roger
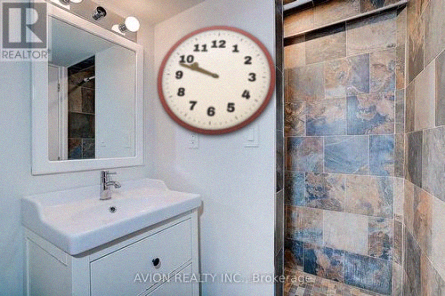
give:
9.48
